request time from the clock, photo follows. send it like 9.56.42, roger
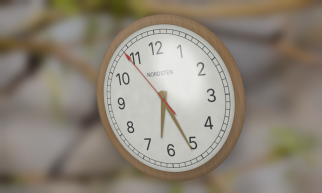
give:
6.25.54
